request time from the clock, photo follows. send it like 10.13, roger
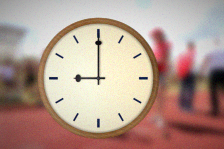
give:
9.00
